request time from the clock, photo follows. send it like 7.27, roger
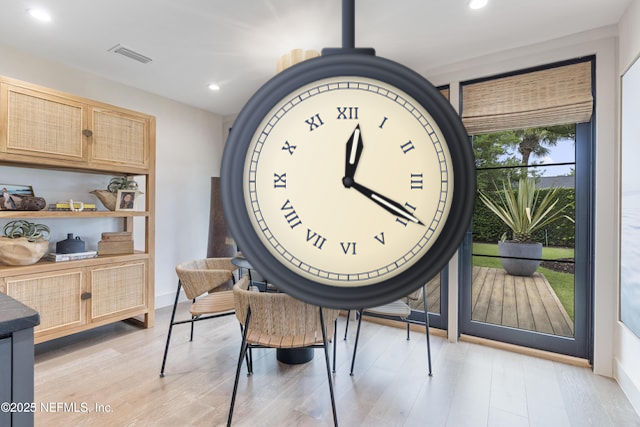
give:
12.20
